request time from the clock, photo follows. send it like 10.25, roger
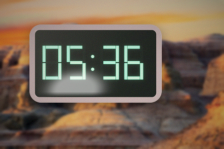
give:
5.36
